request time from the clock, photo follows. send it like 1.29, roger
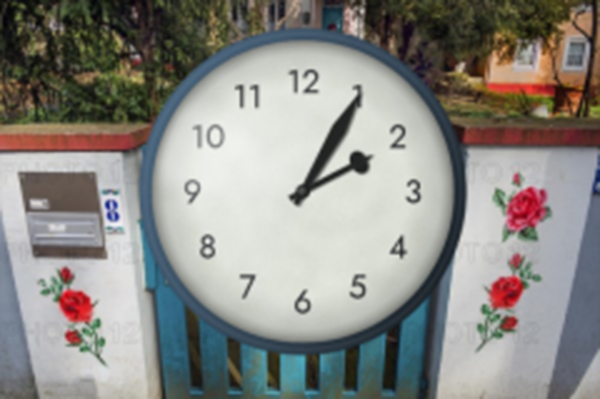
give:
2.05
